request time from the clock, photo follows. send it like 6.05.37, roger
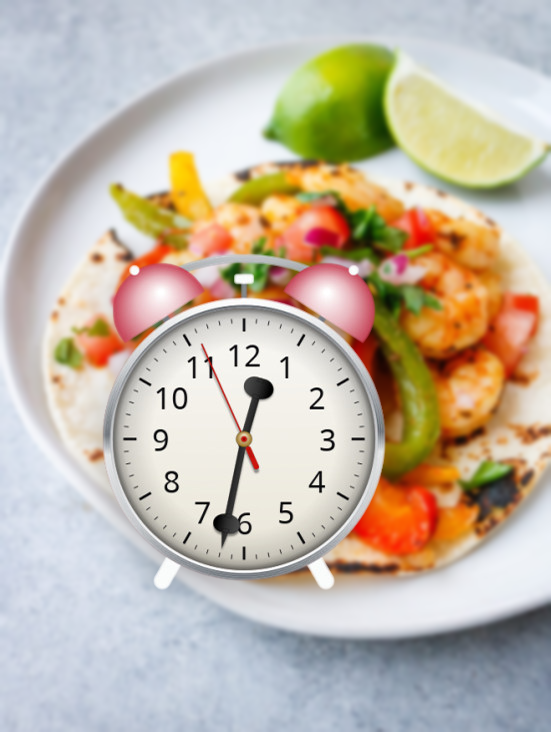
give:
12.31.56
